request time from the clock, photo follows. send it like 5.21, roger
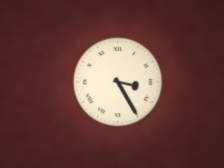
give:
3.25
